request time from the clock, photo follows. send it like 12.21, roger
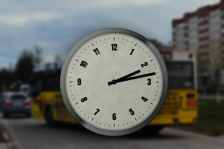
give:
2.13
